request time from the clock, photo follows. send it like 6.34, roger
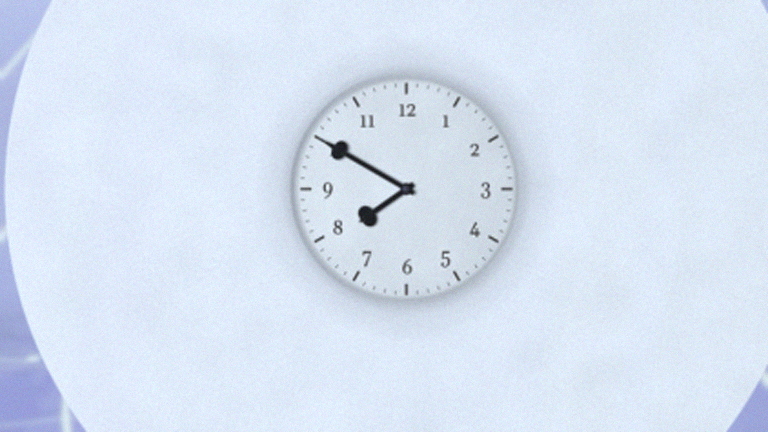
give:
7.50
